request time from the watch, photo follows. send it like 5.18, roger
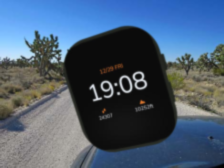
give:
19.08
